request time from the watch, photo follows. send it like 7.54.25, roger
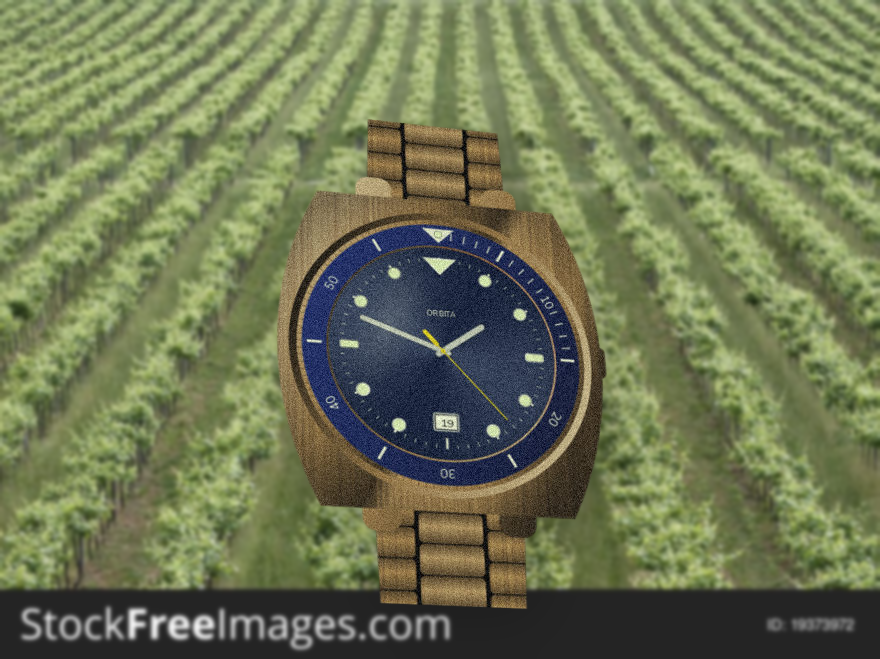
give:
1.48.23
